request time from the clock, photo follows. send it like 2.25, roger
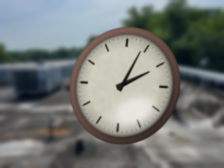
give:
2.04
